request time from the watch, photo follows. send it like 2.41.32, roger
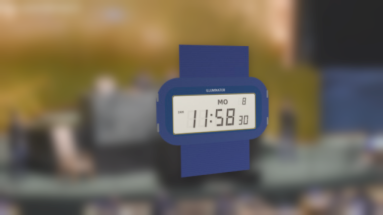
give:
11.58.30
